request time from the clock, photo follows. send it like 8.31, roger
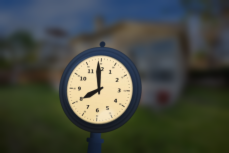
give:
7.59
